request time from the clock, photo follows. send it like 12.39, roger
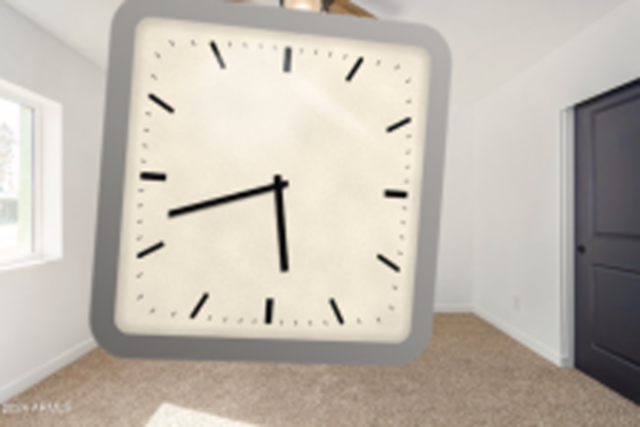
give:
5.42
